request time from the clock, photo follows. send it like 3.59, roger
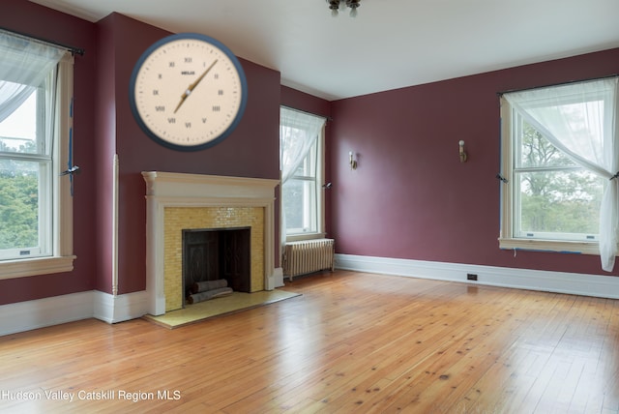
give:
7.07
